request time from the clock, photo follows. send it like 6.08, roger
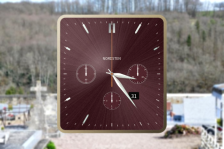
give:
3.24
